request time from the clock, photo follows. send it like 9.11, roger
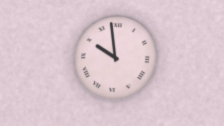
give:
9.58
